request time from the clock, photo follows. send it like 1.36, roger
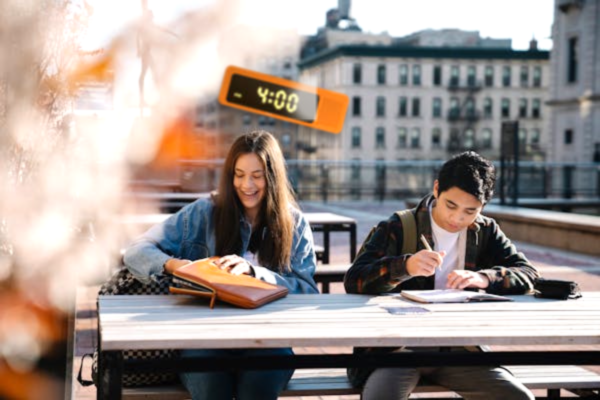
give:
4.00
